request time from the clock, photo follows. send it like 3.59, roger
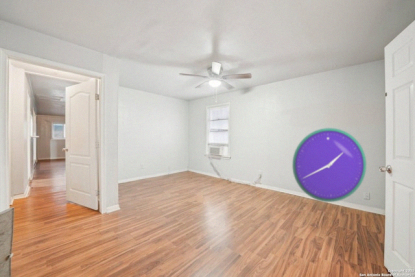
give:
1.41
